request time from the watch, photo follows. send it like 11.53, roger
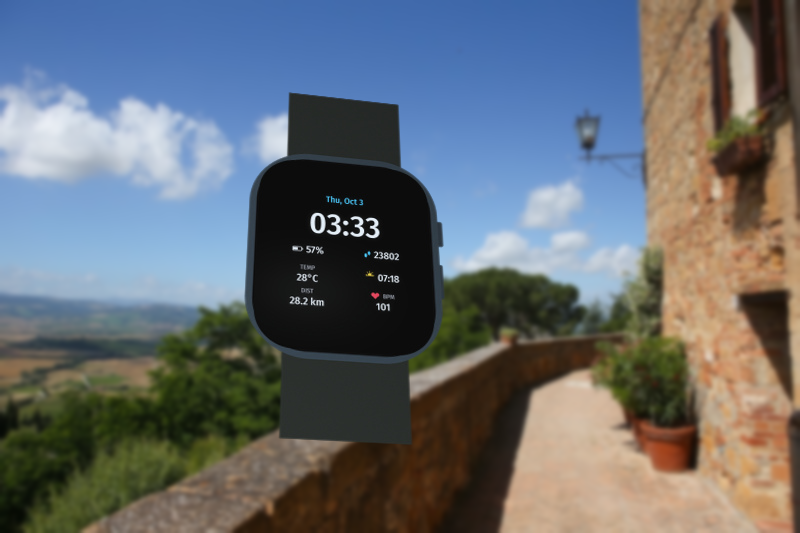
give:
3.33
